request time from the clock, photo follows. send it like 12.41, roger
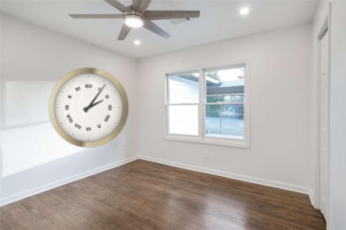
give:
2.06
